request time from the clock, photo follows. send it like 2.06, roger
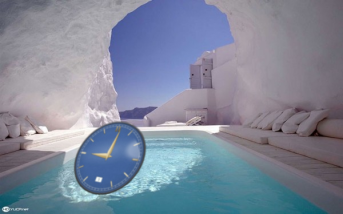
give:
9.01
